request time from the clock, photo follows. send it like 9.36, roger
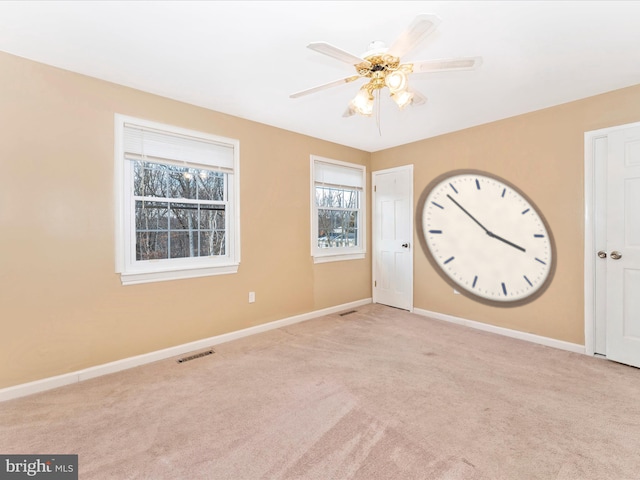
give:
3.53
